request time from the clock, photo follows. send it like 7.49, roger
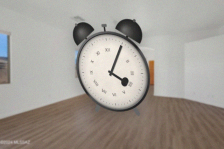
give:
4.05
